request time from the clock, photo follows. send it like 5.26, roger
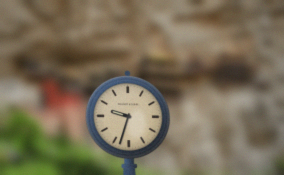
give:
9.33
